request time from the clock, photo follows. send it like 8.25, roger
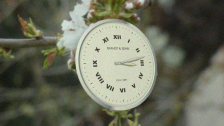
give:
3.13
